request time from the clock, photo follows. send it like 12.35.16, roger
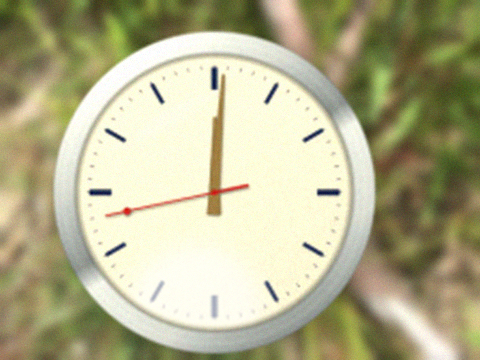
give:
12.00.43
